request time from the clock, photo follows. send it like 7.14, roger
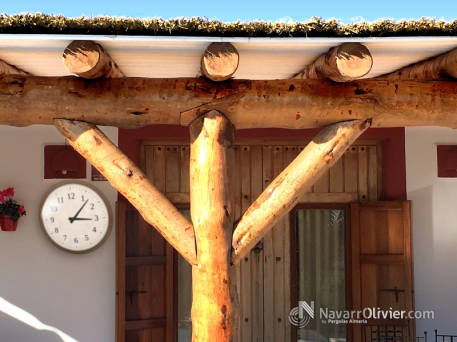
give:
3.07
